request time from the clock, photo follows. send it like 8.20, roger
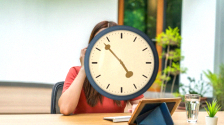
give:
4.53
